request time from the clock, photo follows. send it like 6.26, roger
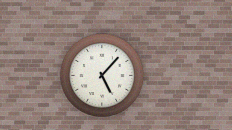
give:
5.07
